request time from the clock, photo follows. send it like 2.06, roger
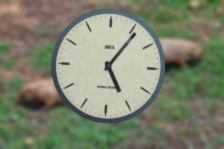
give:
5.06
